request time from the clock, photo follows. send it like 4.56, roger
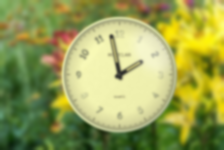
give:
1.58
